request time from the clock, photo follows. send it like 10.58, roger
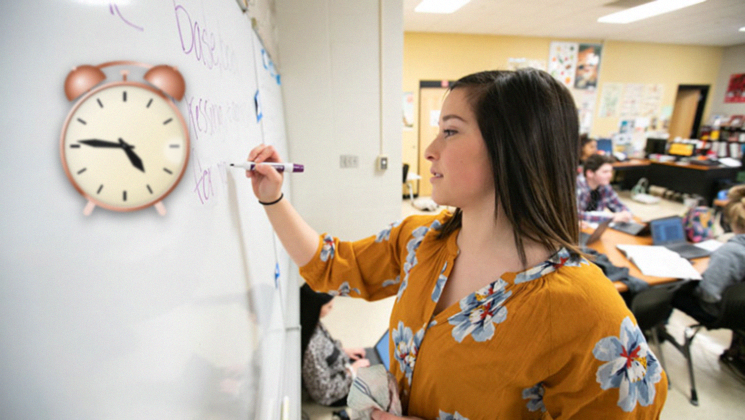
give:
4.46
